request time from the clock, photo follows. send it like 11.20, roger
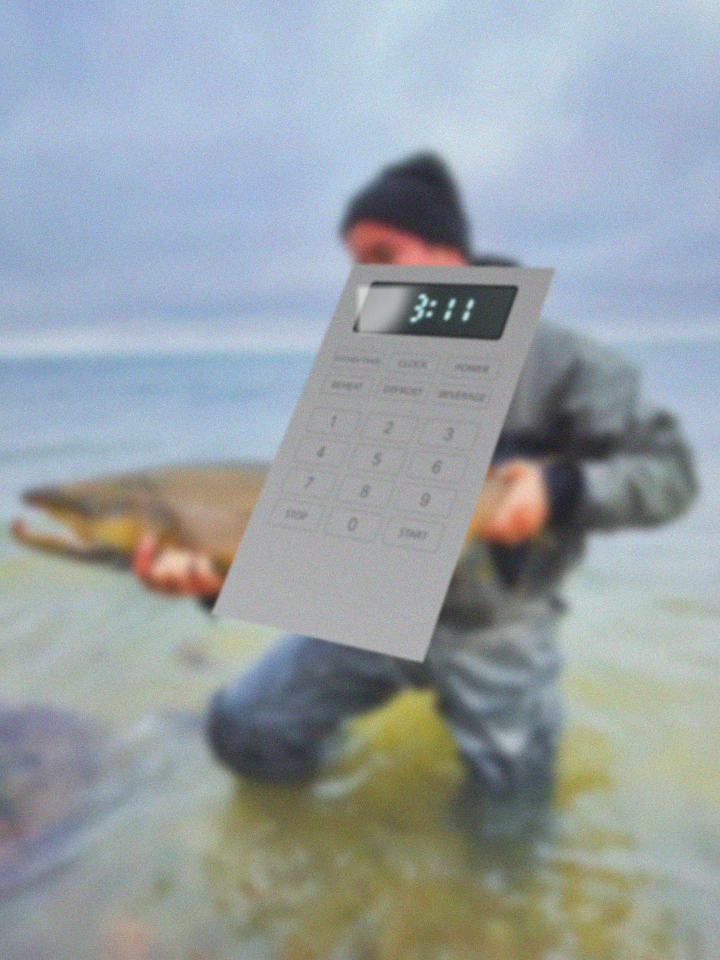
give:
3.11
